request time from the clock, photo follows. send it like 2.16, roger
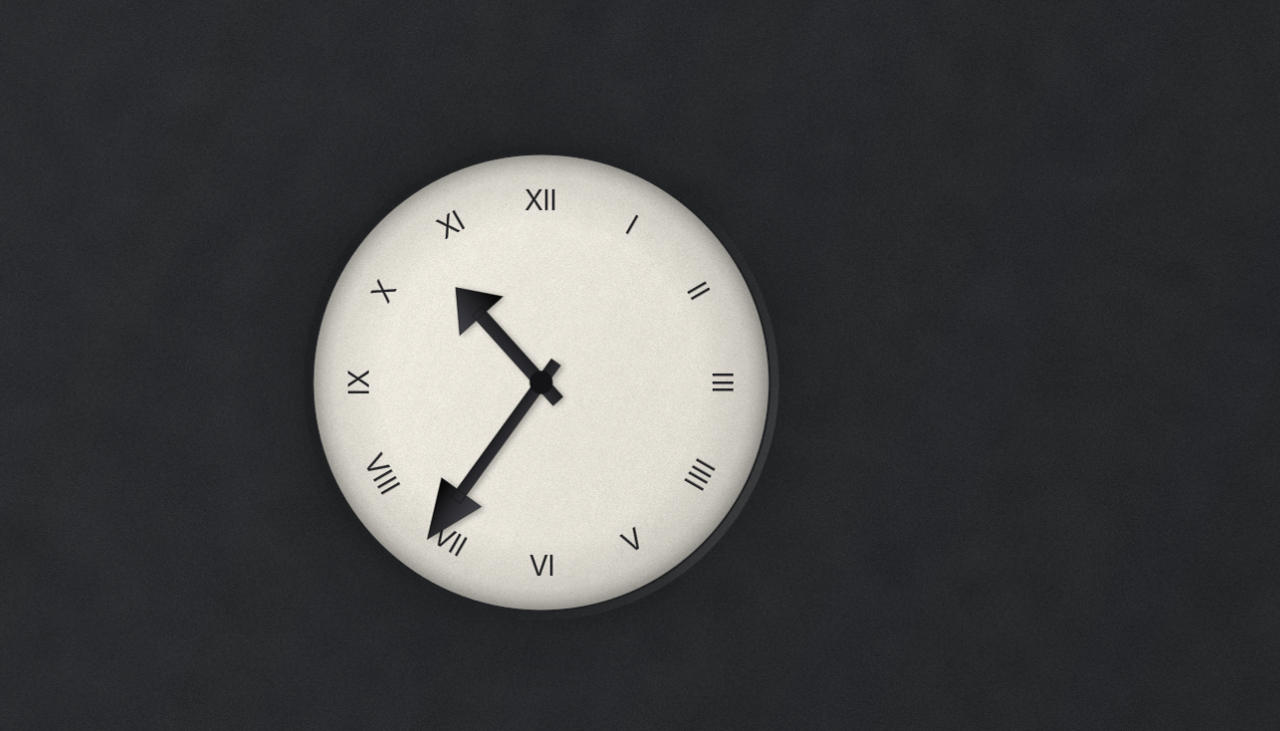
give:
10.36
